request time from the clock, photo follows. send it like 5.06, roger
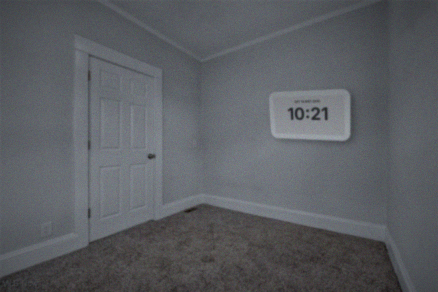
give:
10.21
